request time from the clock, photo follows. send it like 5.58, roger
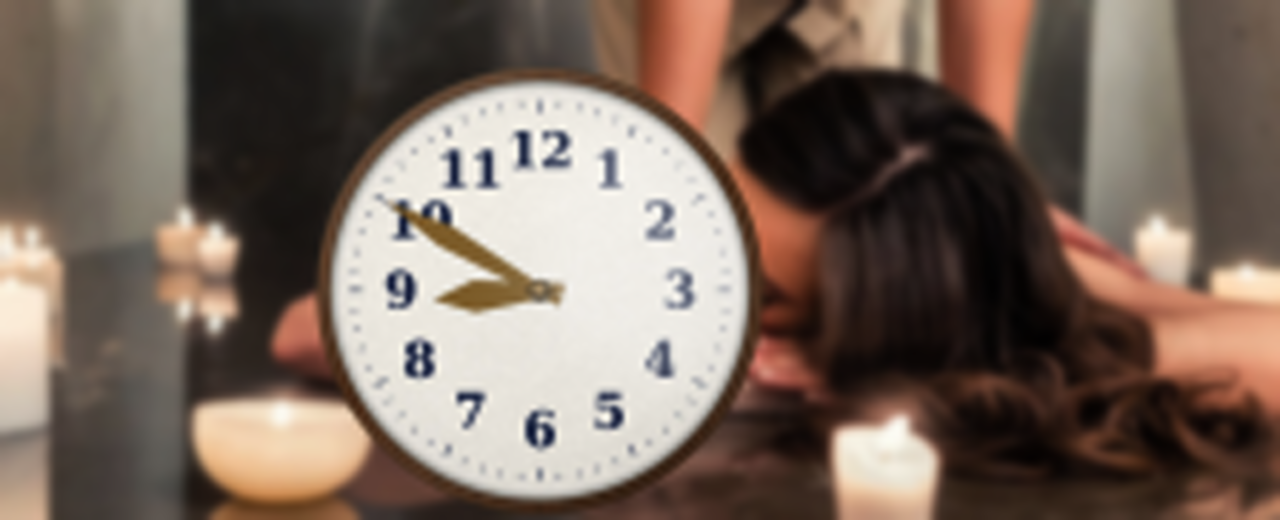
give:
8.50
